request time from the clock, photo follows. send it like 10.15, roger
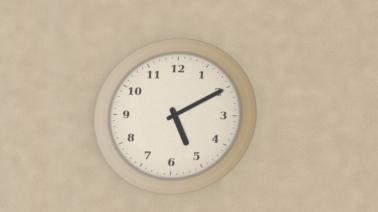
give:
5.10
